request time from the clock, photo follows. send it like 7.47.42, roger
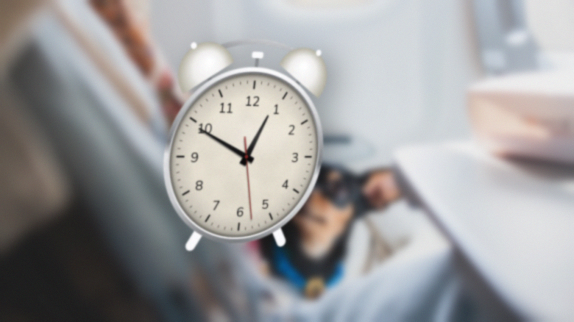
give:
12.49.28
